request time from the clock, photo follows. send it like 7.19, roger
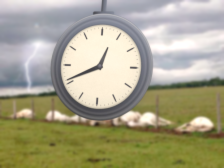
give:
12.41
